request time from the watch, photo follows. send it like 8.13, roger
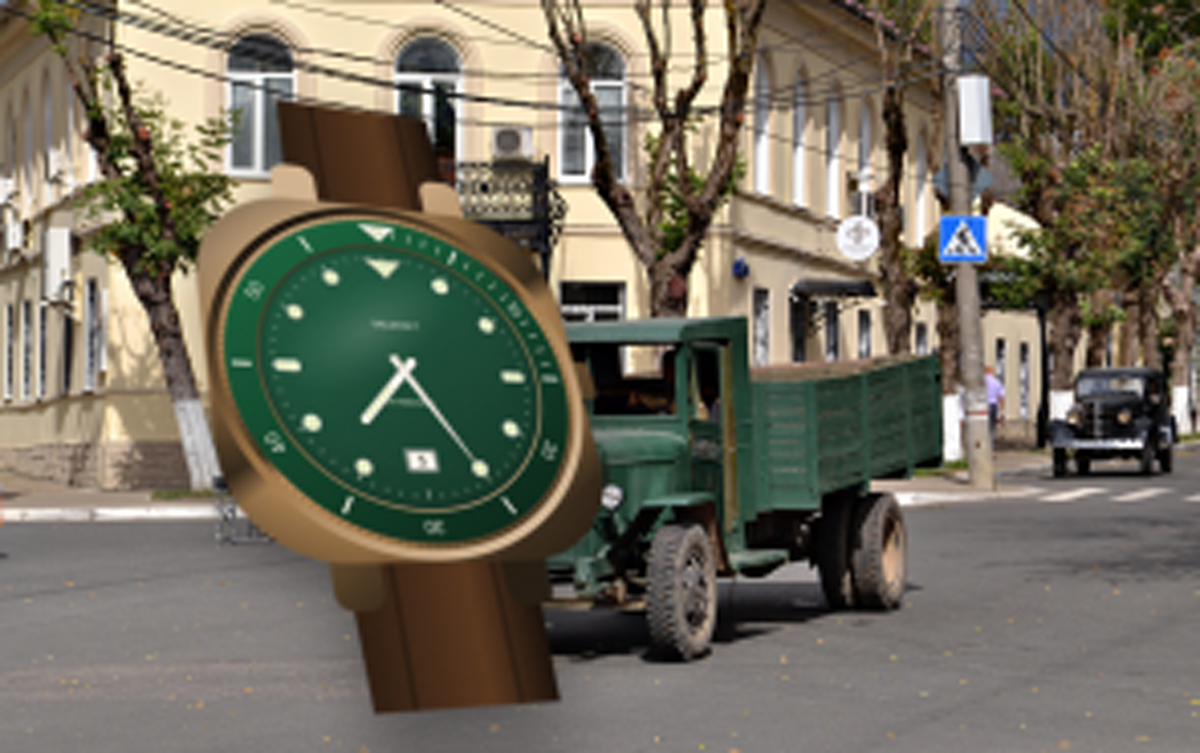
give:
7.25
